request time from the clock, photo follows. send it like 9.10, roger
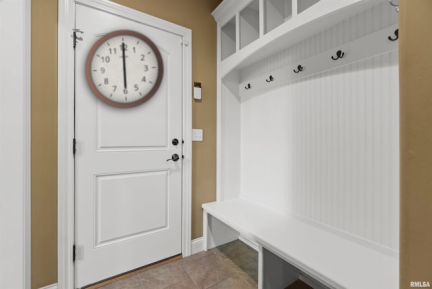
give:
6.00
